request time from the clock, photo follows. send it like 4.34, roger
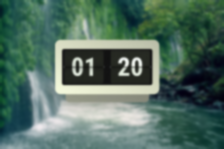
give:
1.20
